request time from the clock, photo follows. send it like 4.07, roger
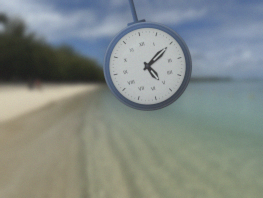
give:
5.10
